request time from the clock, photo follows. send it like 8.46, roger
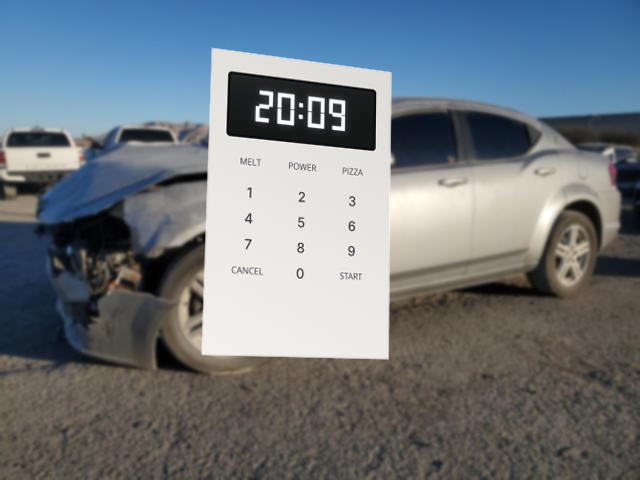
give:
20.09
